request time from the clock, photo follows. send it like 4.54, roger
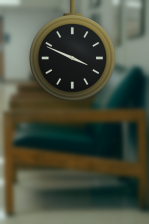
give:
3.49
